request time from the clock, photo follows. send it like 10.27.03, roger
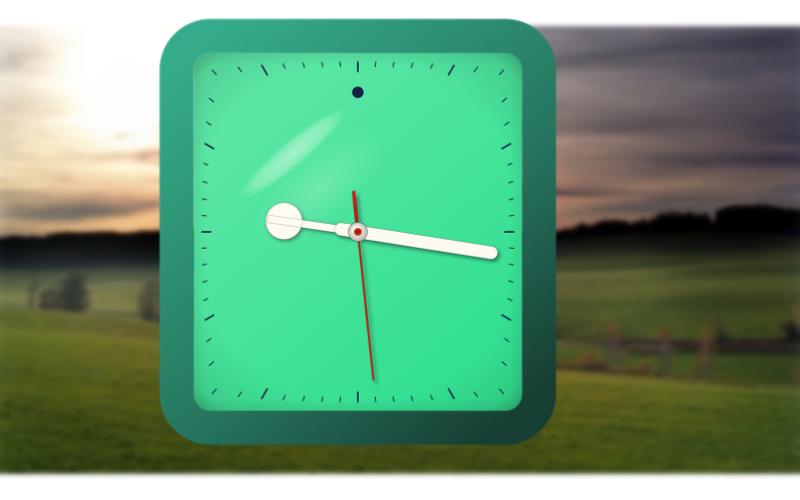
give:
9.16.29
